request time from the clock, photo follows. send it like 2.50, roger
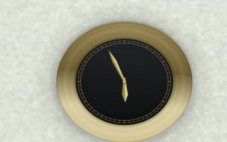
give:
5.56
